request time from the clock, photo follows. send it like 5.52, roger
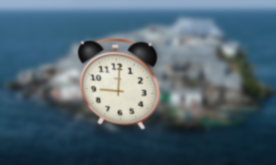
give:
9.01
